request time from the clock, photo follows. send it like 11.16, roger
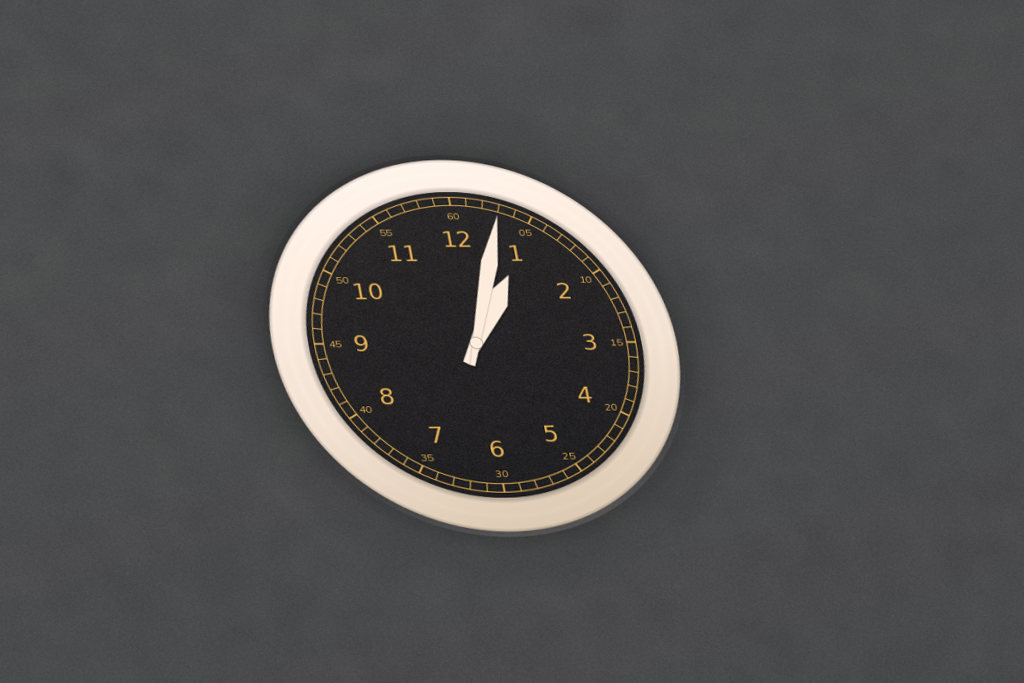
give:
1.03
